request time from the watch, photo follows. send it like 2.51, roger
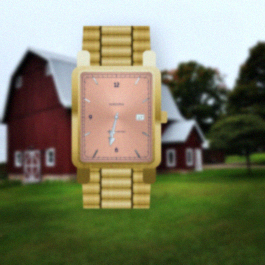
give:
6.32
